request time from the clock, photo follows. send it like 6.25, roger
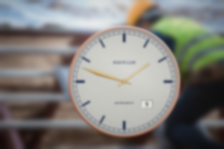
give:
1.48
